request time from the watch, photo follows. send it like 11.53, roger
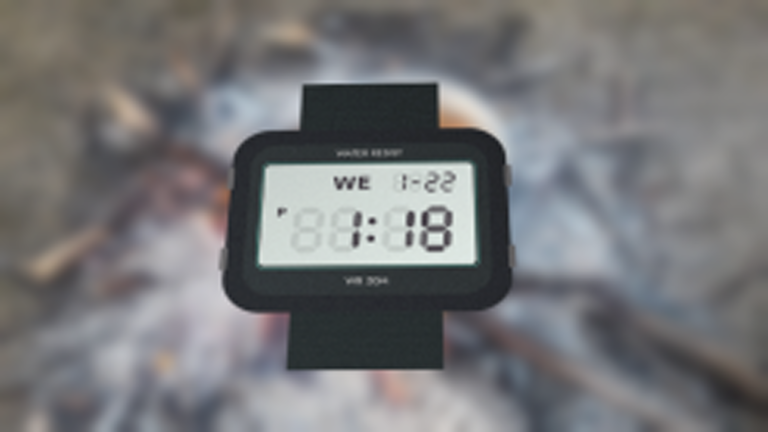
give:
1.18
